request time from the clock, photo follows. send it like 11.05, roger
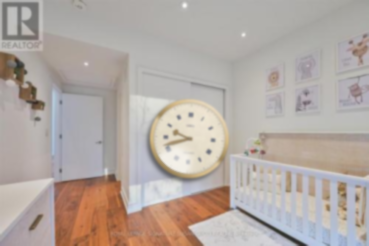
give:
9.42
